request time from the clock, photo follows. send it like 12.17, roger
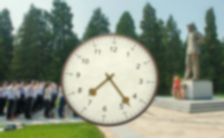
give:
7.23
